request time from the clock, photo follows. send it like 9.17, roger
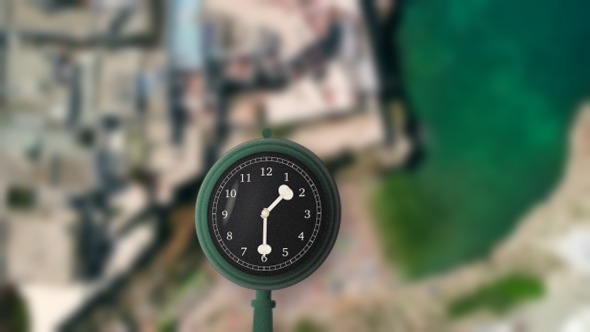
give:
1.30
